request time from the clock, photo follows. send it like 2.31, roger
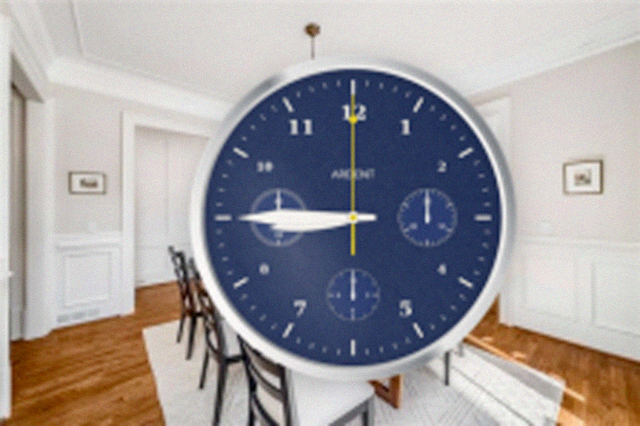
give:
8.45
